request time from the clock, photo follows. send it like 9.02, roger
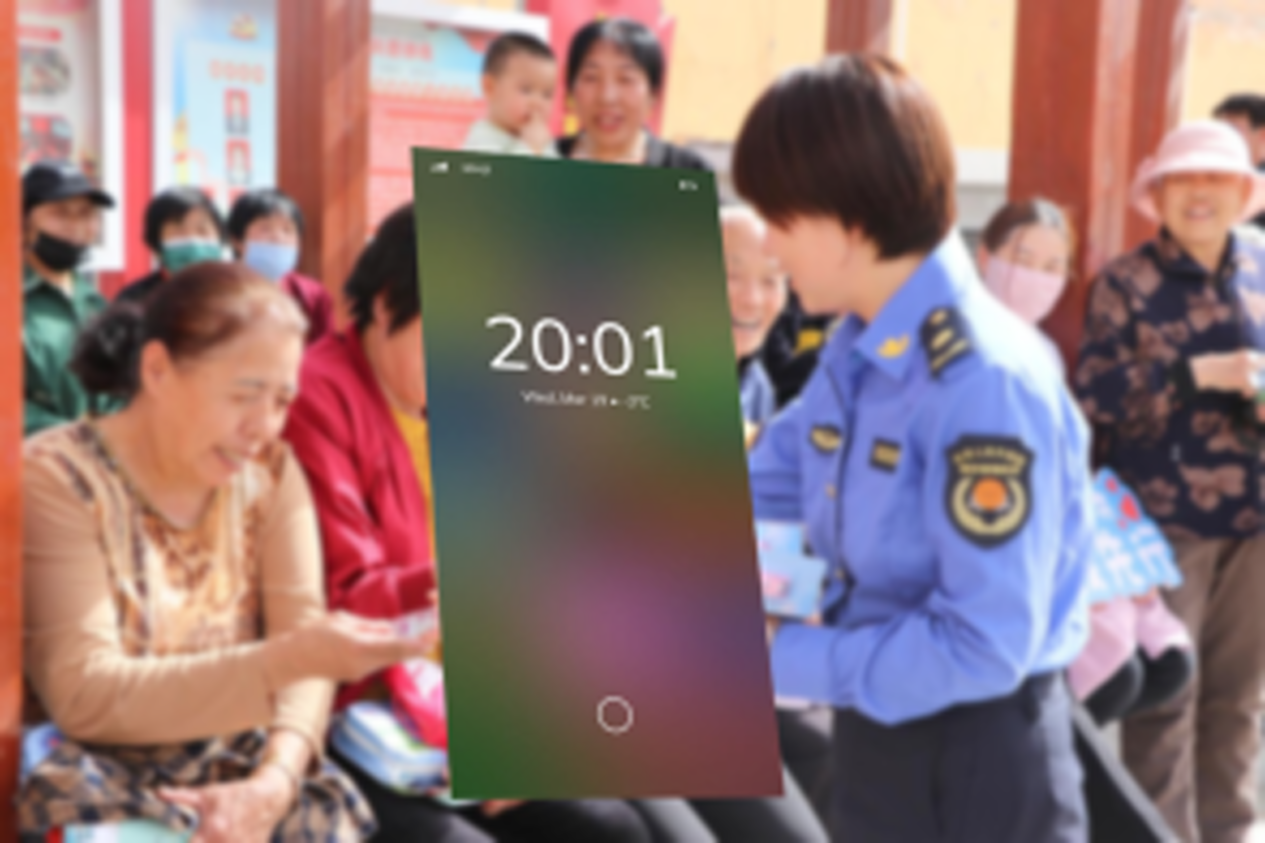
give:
20.01
